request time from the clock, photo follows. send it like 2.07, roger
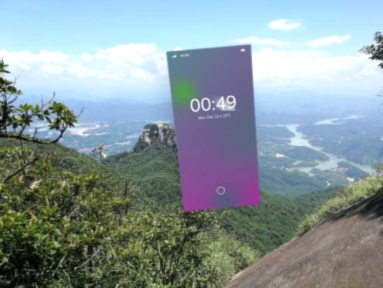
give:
0.49
